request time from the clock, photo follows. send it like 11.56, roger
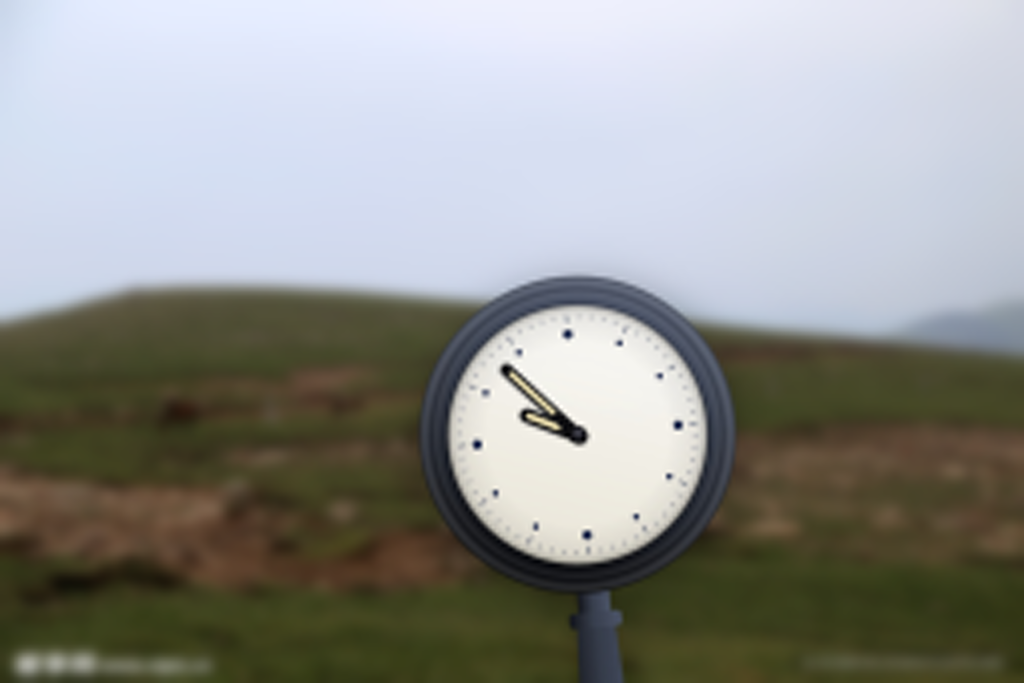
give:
9.53
